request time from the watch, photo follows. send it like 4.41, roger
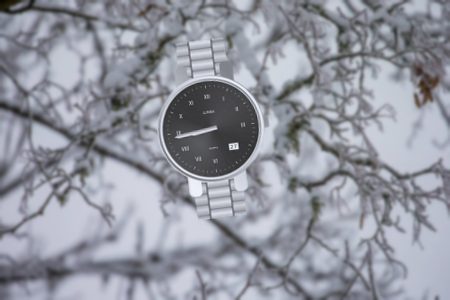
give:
8.44
